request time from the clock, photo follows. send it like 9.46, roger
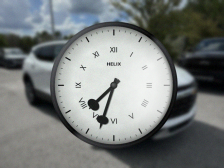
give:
7.33
